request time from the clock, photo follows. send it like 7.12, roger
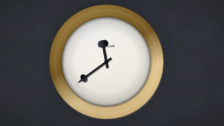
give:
11.39
